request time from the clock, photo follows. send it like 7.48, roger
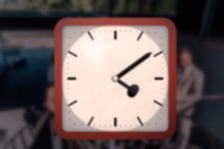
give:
4.09
